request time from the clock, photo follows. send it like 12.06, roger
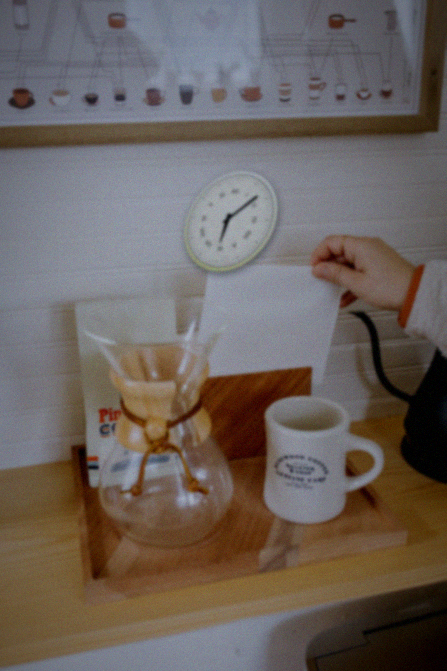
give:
6.08
